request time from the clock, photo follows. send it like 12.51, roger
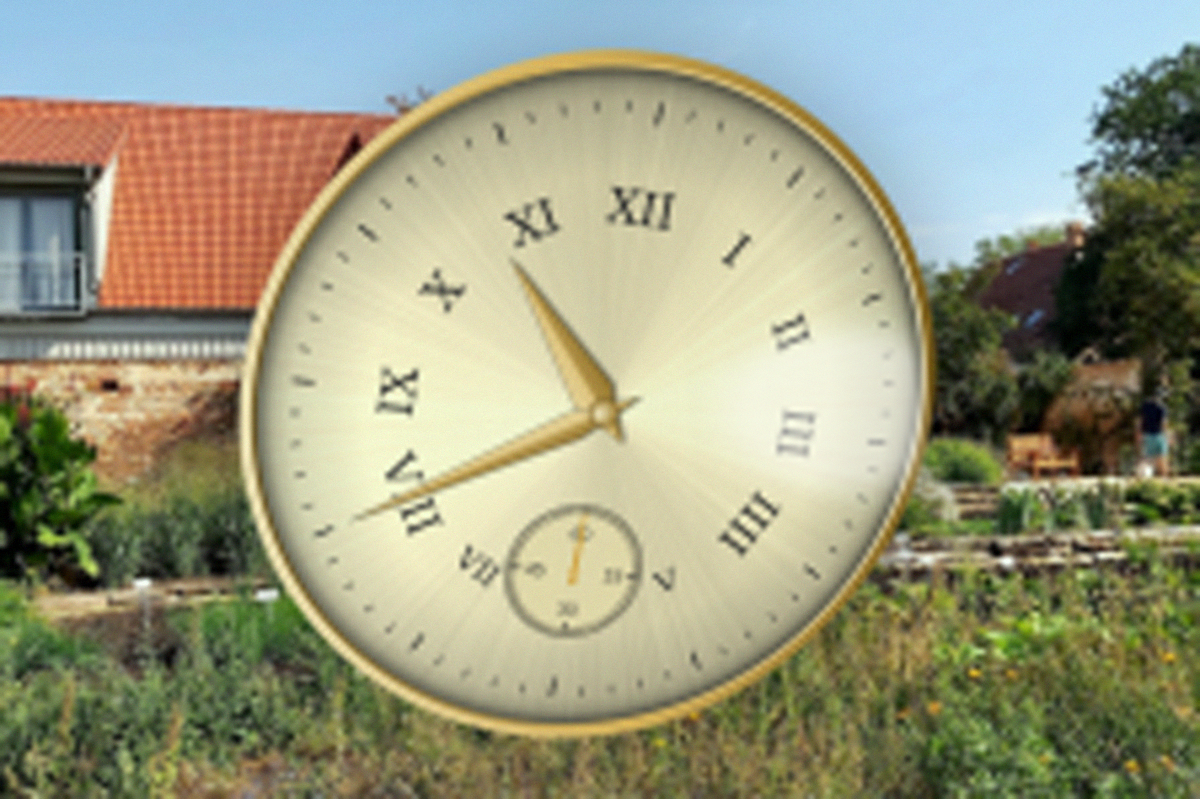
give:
10.40
